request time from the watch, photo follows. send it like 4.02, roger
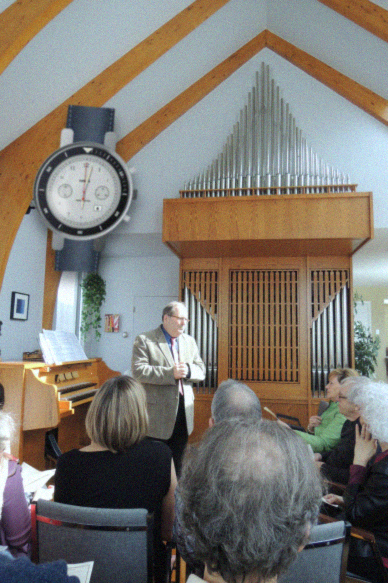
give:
6.02
